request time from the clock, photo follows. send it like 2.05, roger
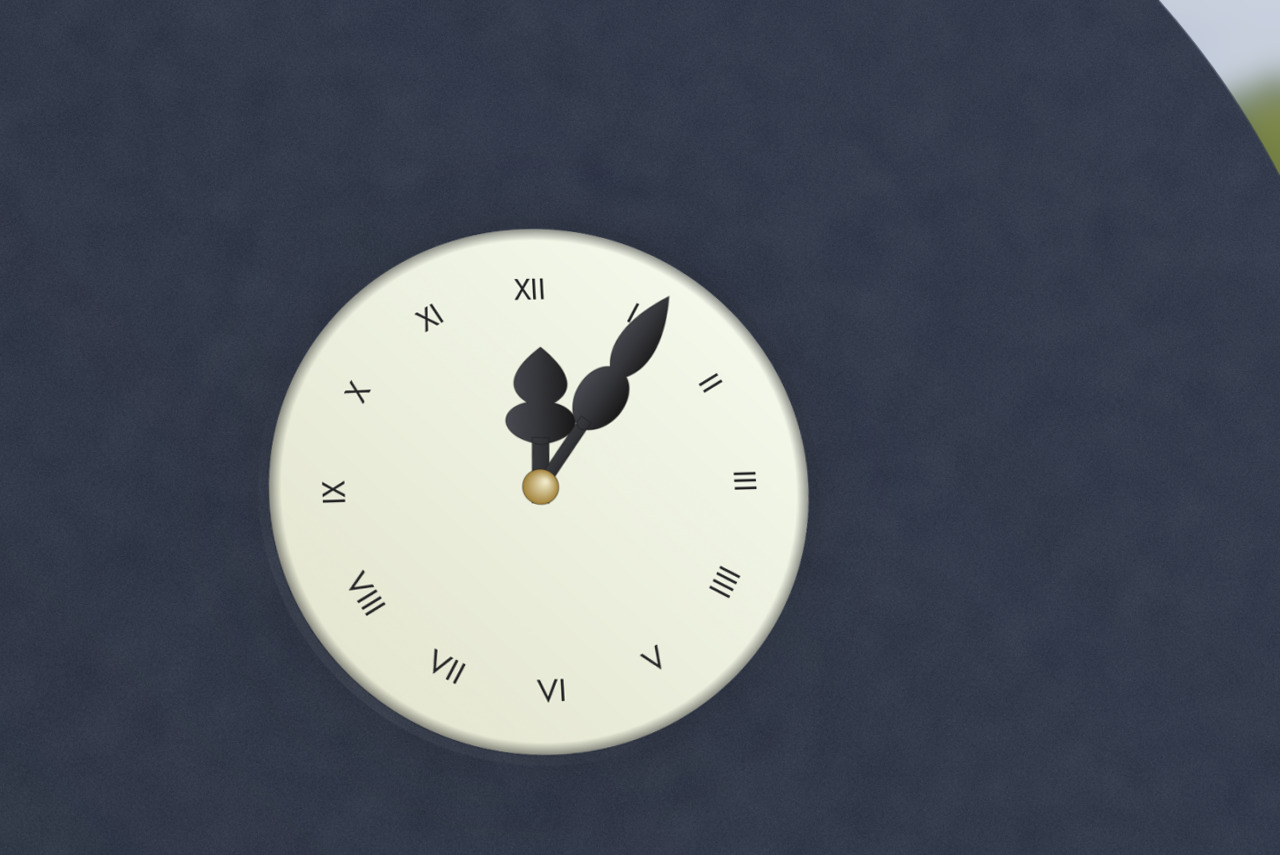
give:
12.06
